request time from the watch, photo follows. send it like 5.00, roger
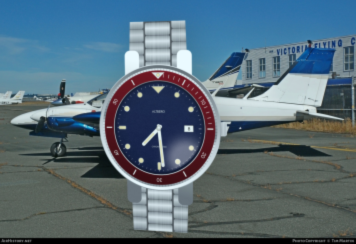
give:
7.29
